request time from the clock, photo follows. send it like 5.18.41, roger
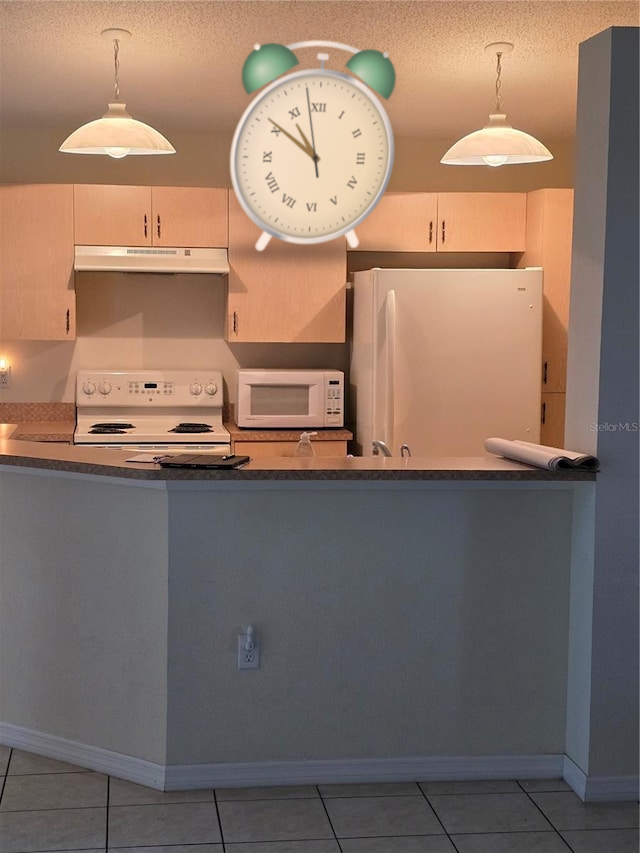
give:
10.50.58
